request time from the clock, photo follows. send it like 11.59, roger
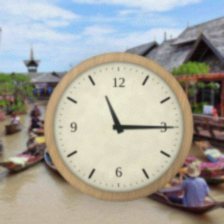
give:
11.15
